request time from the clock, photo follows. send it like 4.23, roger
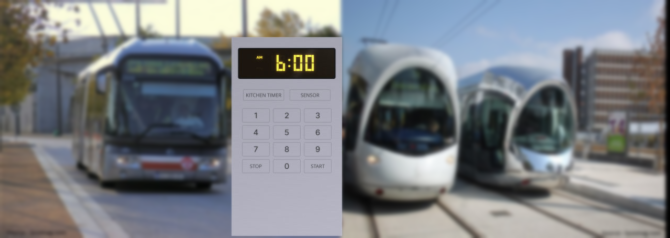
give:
6.00
